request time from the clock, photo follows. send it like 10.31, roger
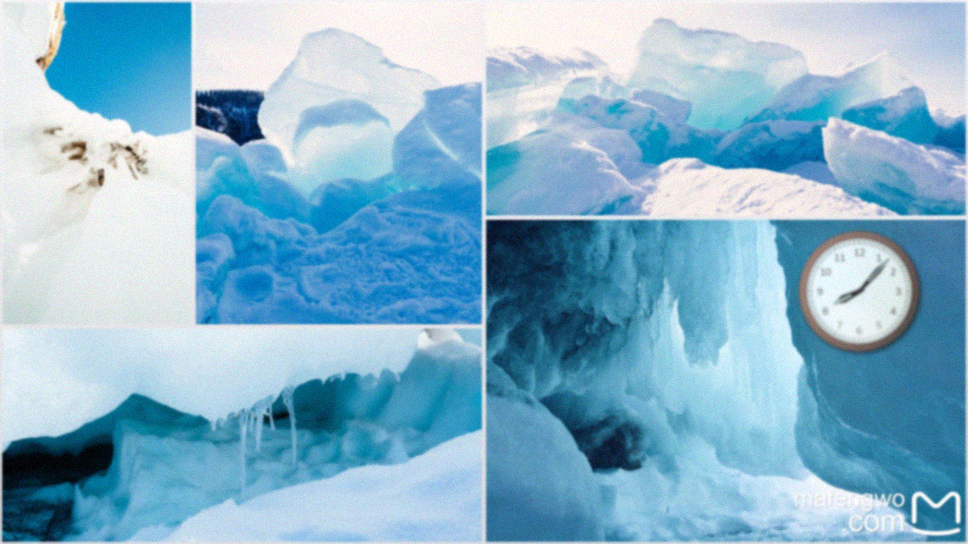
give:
8.07
